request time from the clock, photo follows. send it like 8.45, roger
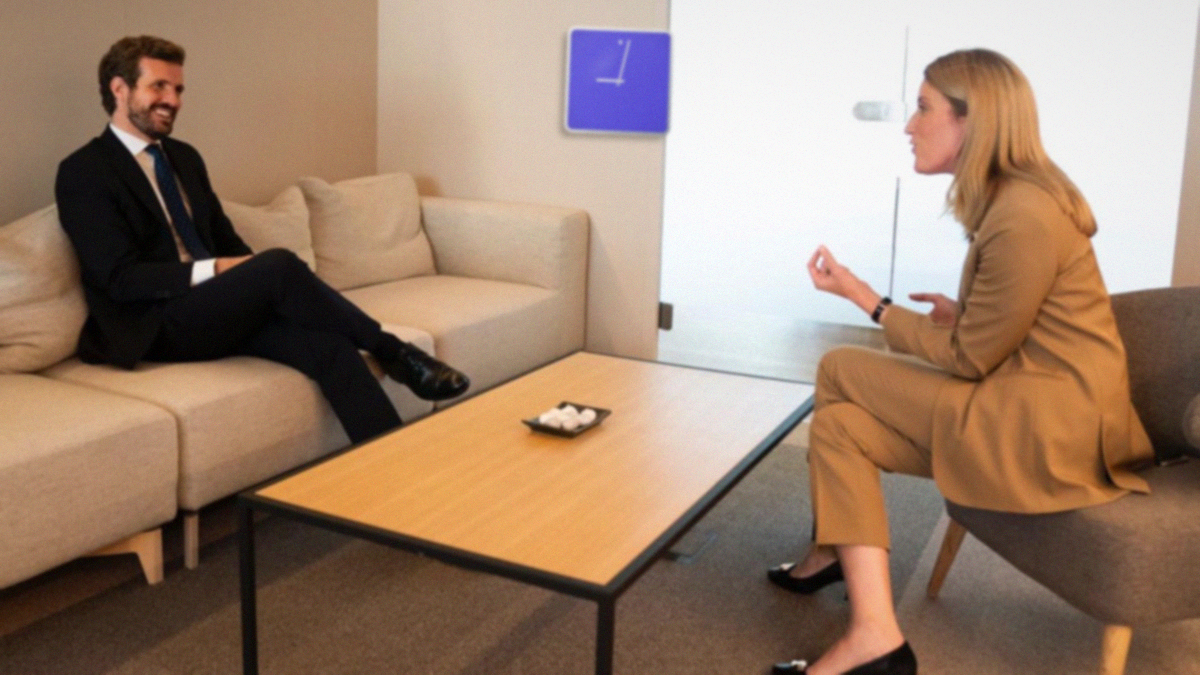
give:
9.02
